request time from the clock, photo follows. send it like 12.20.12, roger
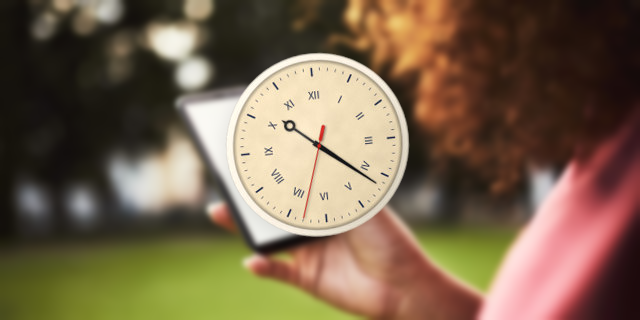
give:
10.21.33
